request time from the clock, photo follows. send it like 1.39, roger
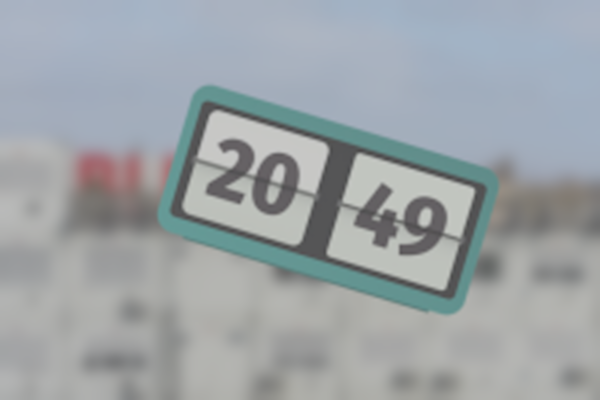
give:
20.49
